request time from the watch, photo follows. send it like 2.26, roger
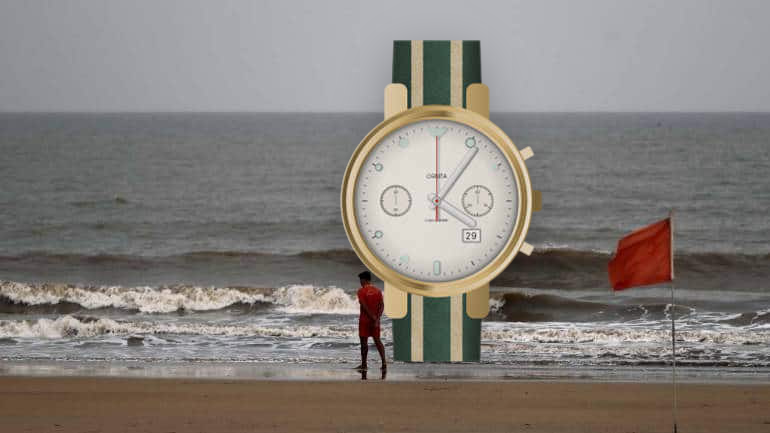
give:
4.06
